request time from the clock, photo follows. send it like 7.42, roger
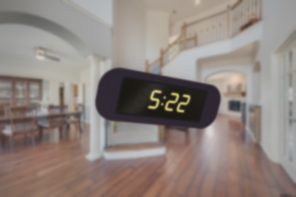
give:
5.22
